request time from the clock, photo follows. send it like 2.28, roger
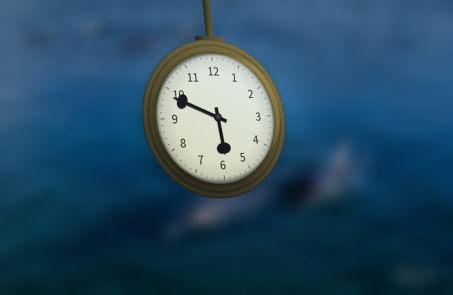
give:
5.49
